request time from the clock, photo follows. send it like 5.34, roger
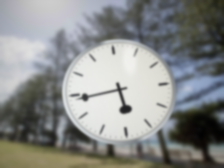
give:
5.44
